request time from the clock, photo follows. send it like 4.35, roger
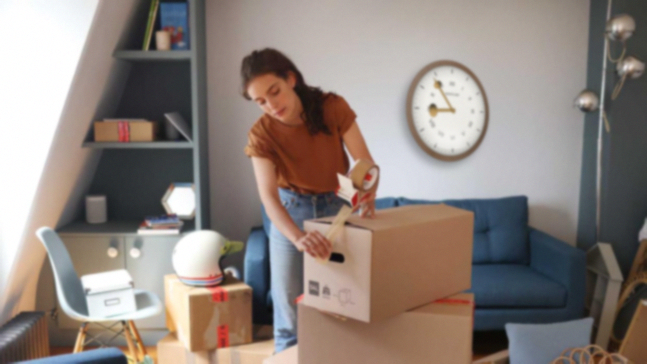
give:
8.54
